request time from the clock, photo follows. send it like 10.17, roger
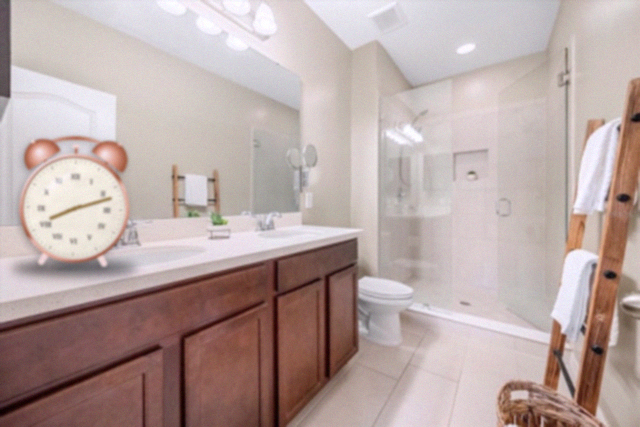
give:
8.12
